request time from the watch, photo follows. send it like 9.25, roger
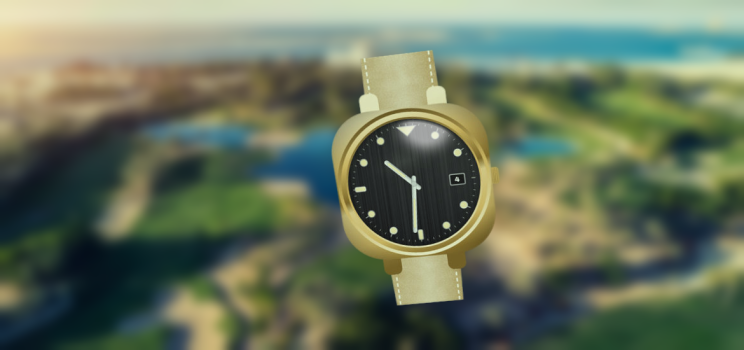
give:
10.31
